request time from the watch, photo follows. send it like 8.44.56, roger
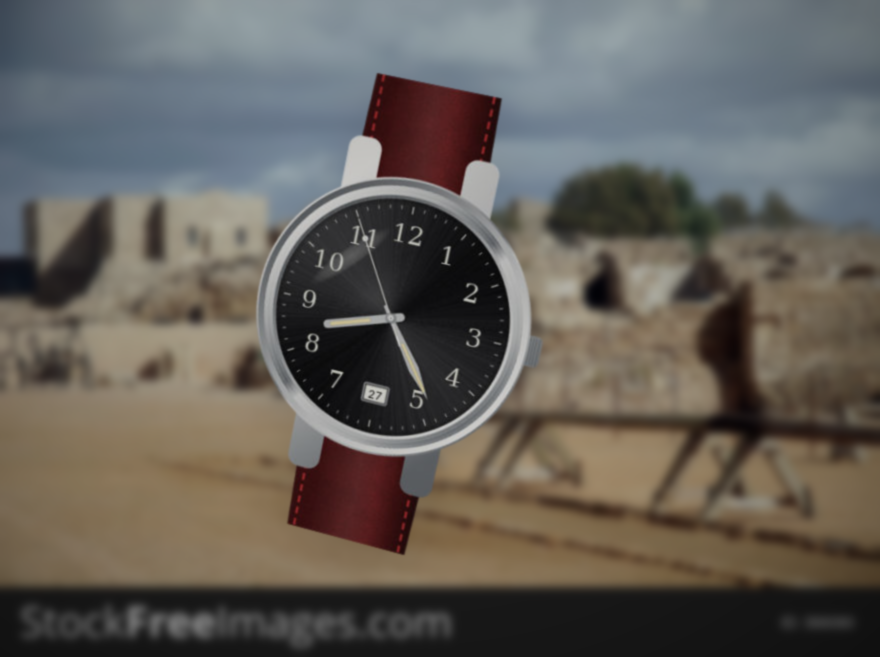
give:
8.23.55
